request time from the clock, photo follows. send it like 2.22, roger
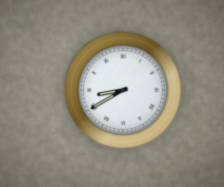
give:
8.40
